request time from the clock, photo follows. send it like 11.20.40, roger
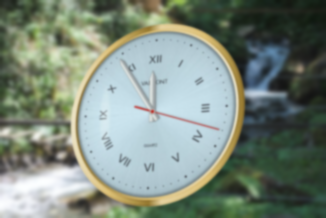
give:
11.54.18
